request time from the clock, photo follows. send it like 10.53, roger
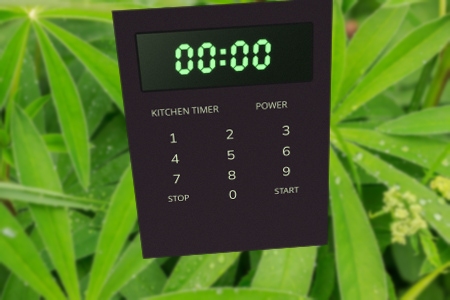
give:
0.00
